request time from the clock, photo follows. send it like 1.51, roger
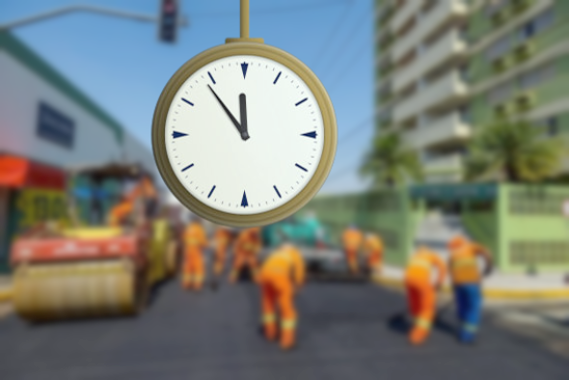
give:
11.54
